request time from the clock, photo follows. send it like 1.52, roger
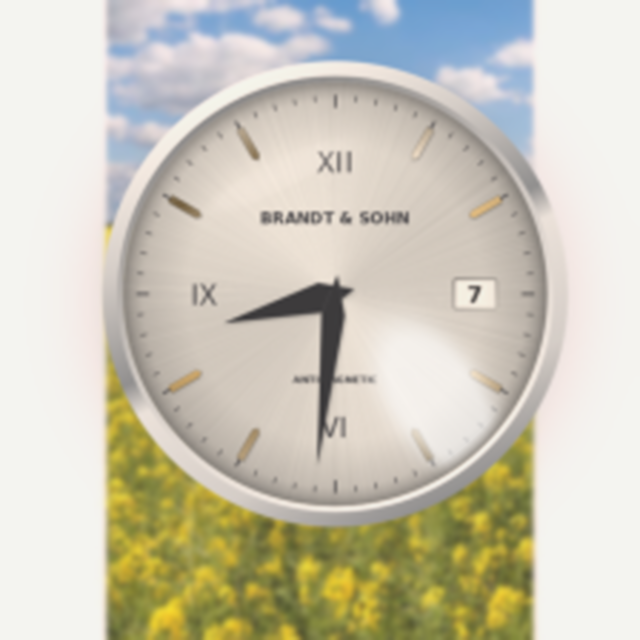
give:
8.31
